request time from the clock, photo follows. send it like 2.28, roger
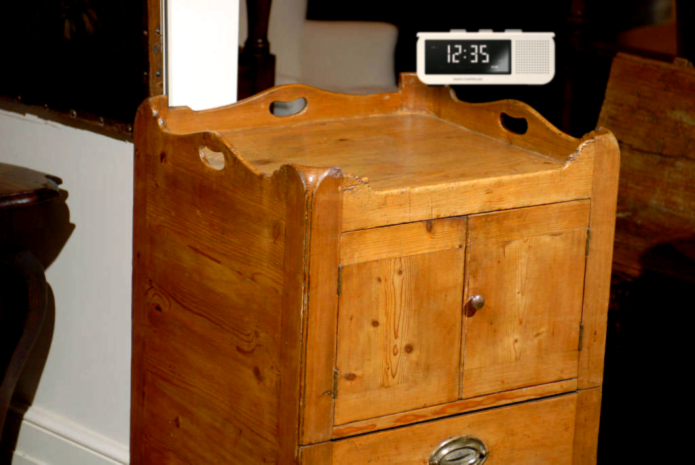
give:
12.35
